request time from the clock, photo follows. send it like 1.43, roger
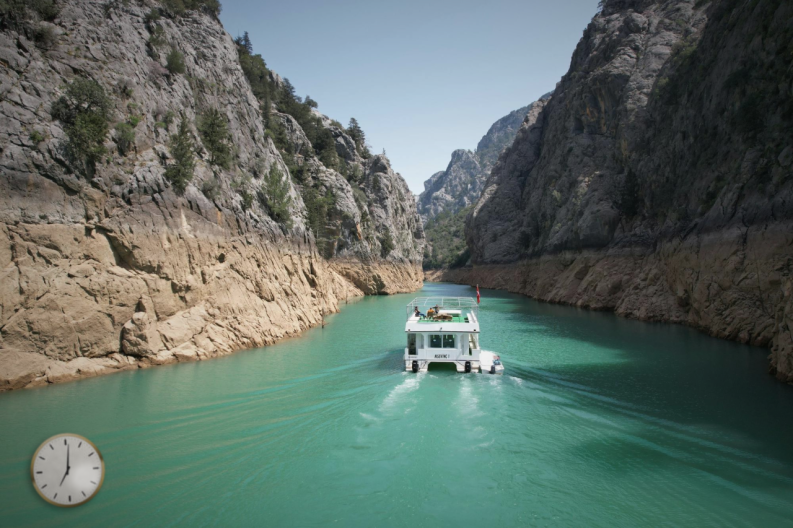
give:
7.01
